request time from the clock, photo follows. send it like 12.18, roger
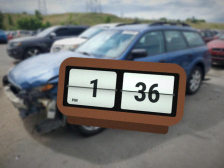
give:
1.36
